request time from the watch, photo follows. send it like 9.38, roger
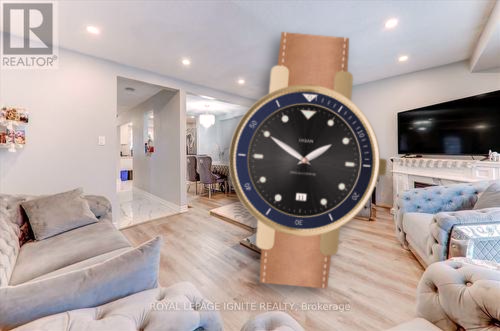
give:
1.50
